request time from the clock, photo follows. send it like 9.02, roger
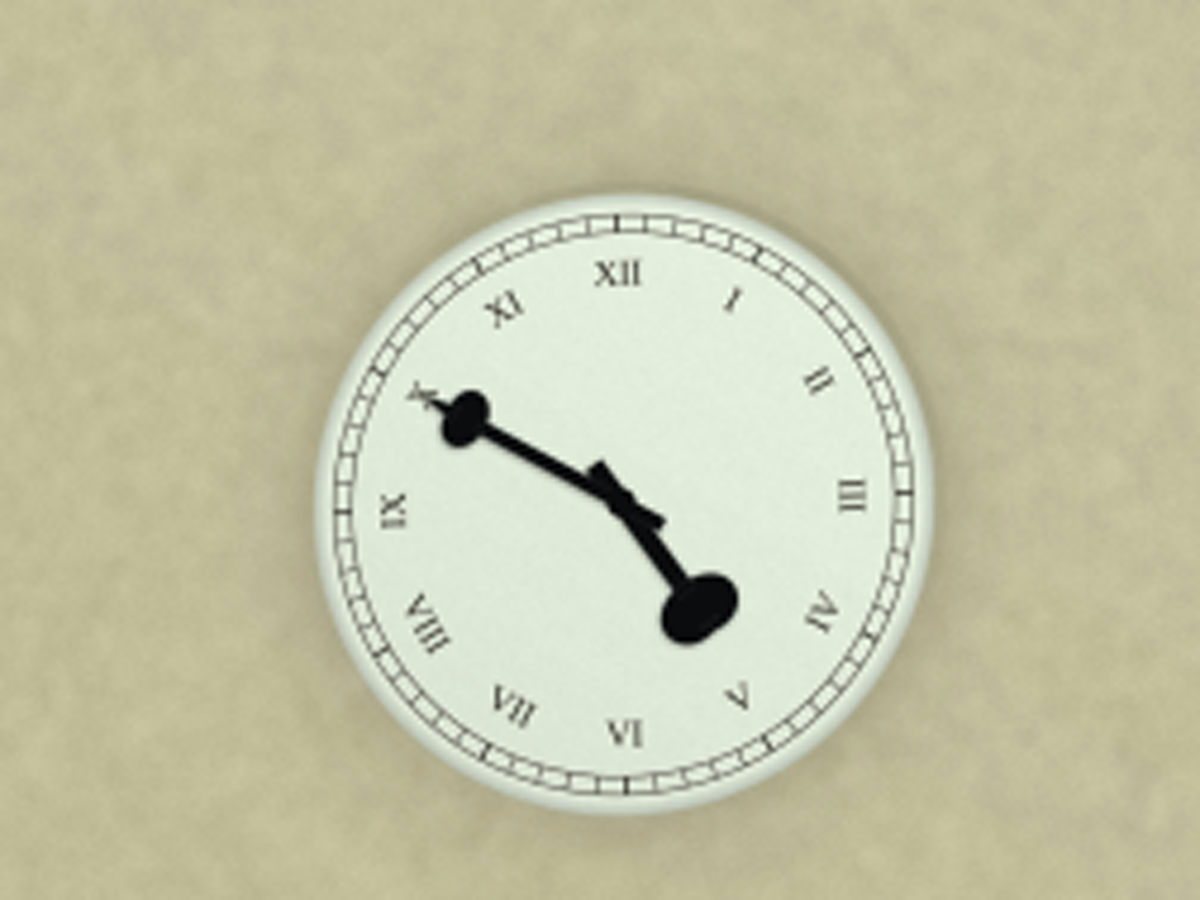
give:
4.50
